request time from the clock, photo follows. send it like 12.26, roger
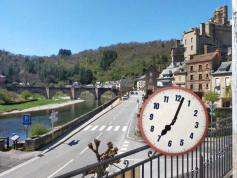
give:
7.02
